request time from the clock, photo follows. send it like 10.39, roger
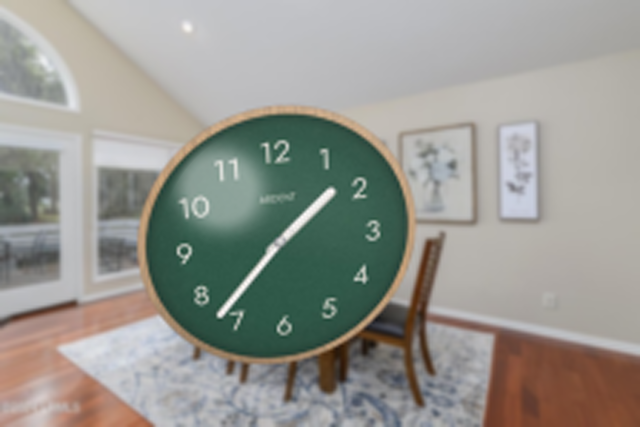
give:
1.37
